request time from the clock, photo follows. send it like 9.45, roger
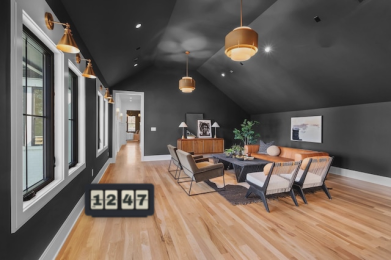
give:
12.47
